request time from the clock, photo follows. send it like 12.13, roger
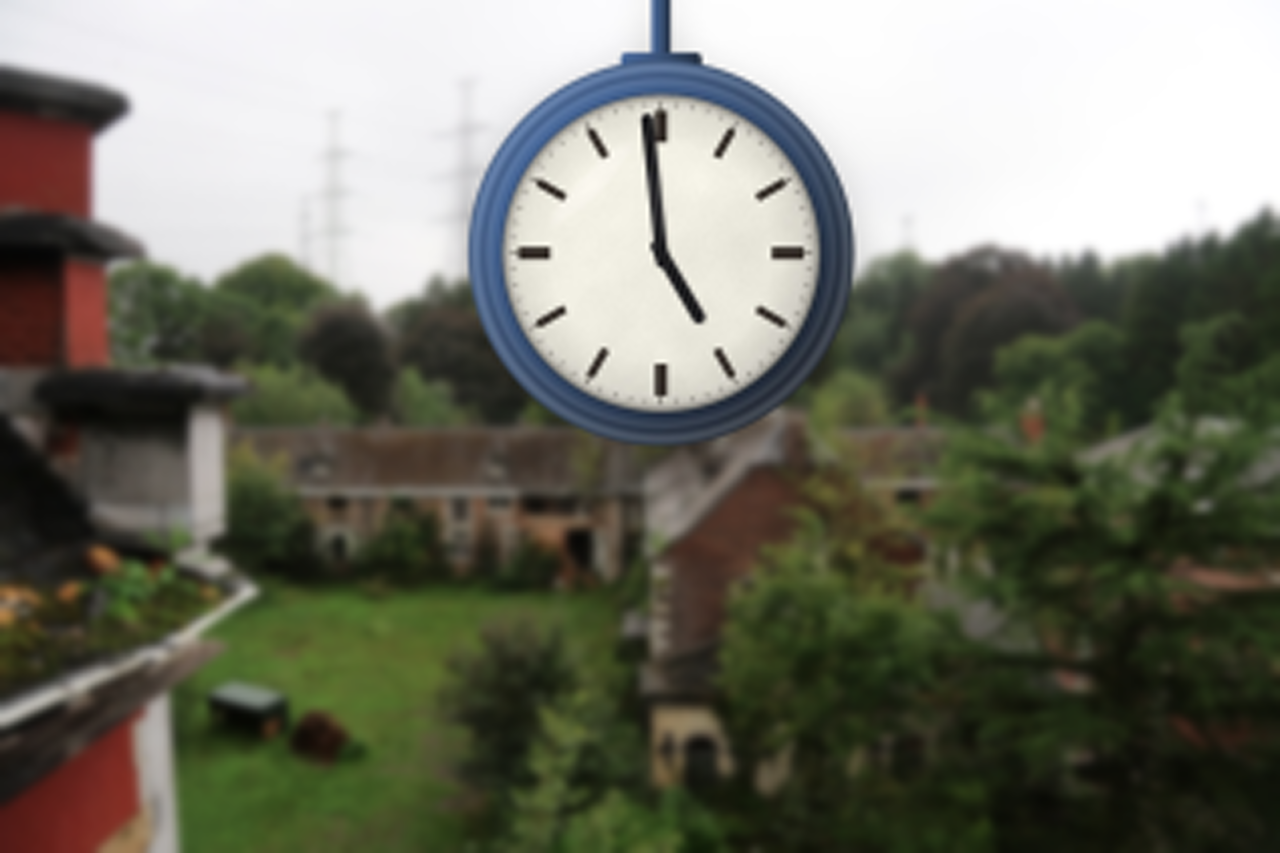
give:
4.59
